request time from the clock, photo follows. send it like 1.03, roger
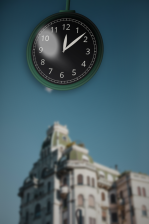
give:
12.08
